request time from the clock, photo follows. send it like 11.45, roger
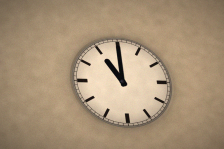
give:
11.00
